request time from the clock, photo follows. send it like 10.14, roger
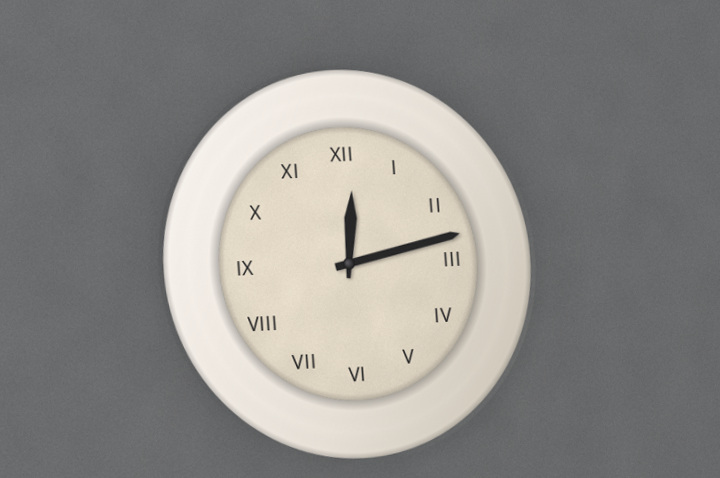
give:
12.13
